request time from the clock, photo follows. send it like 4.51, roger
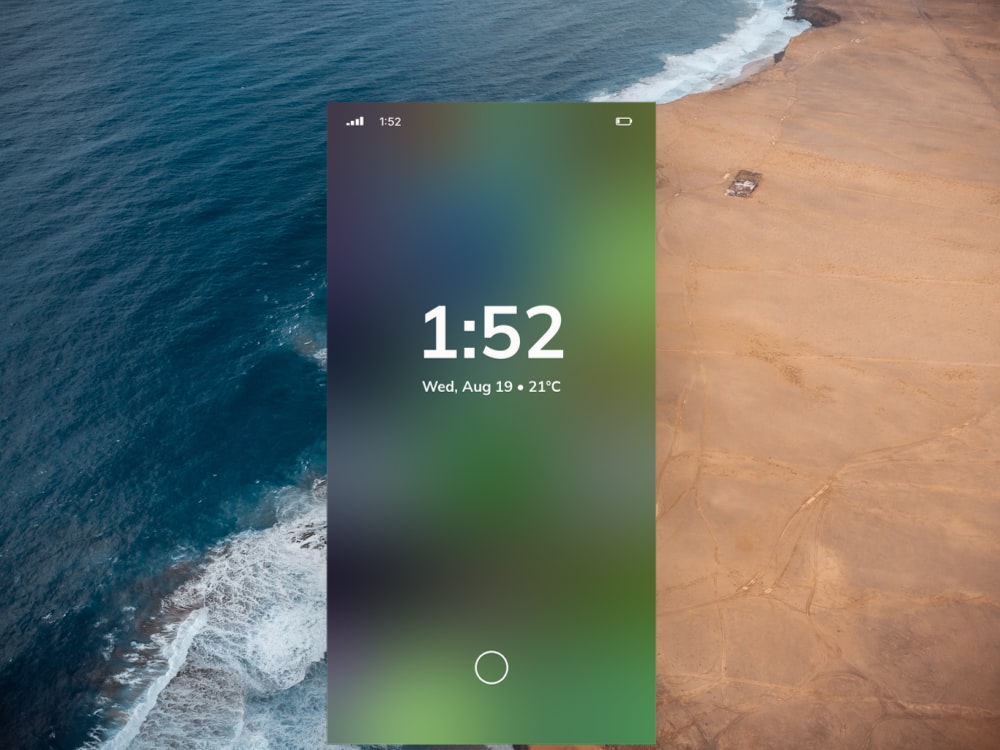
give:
1.52
